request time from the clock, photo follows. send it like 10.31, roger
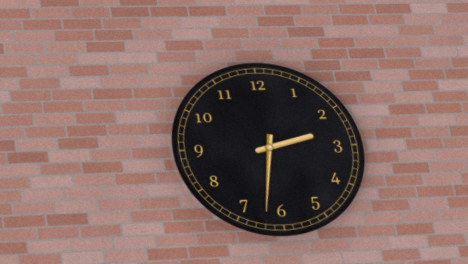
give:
2.32
